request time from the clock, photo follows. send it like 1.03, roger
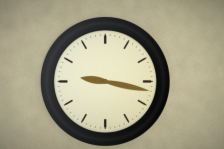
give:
9.17
